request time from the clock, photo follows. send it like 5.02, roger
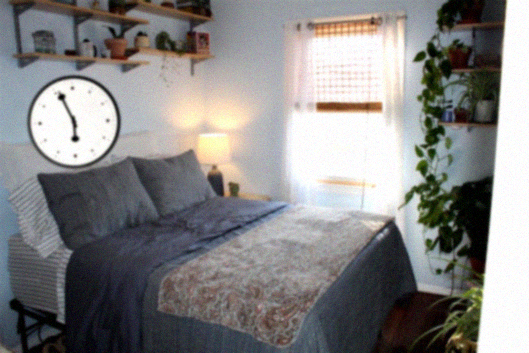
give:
5.56
